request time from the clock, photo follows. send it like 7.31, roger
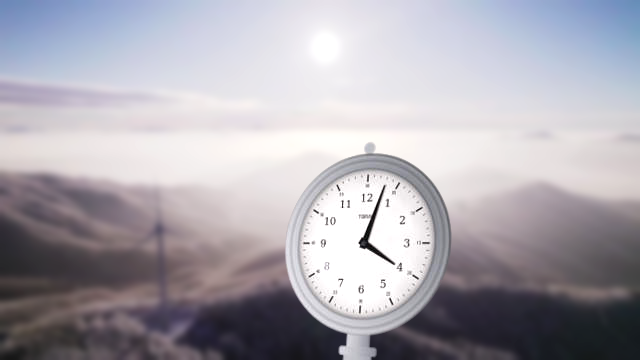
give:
4.03
